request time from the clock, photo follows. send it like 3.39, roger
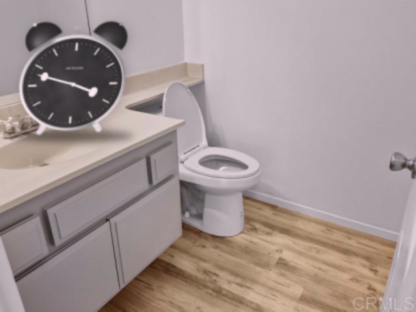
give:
3.48
